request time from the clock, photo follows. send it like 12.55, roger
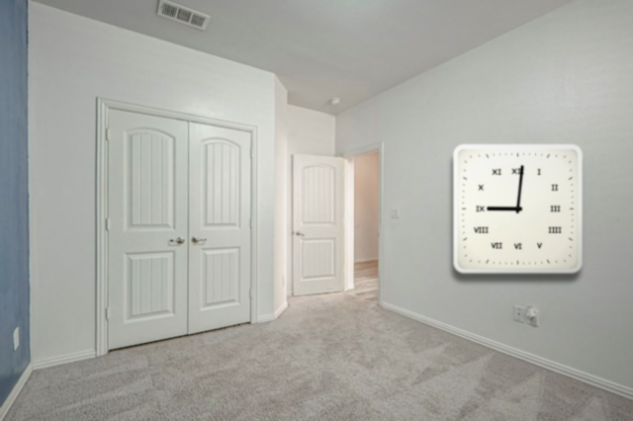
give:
9.01
